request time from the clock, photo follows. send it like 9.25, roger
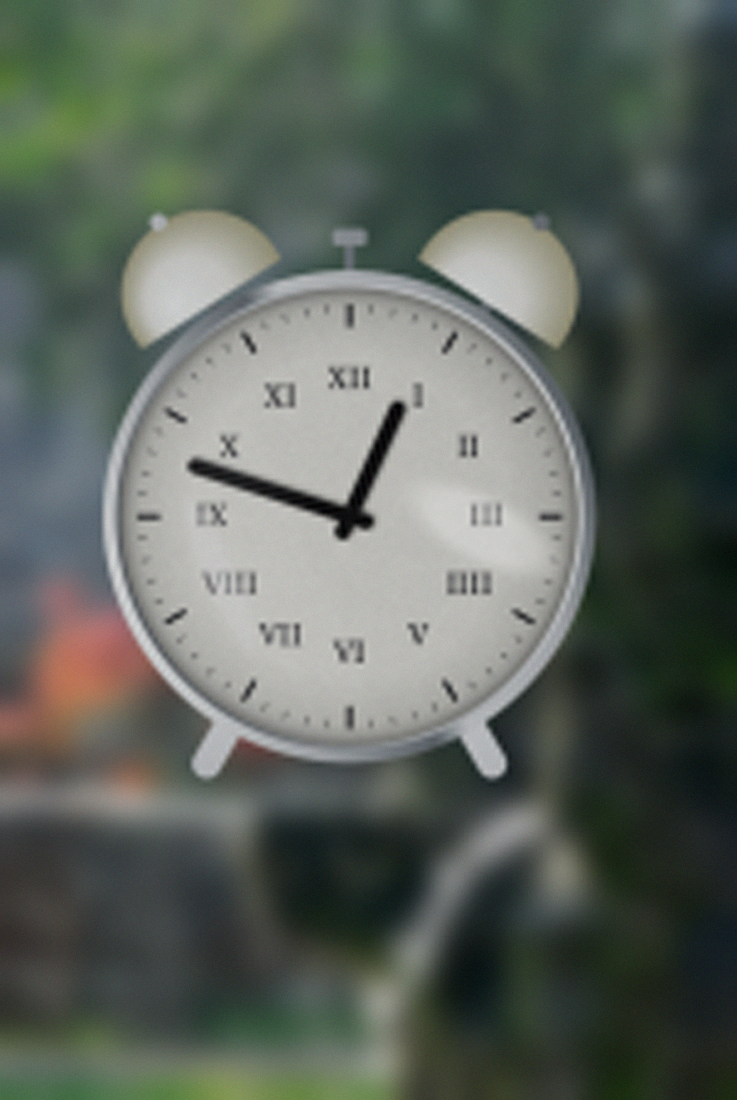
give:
12.48
